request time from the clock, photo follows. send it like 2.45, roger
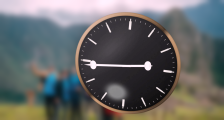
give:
2.44
